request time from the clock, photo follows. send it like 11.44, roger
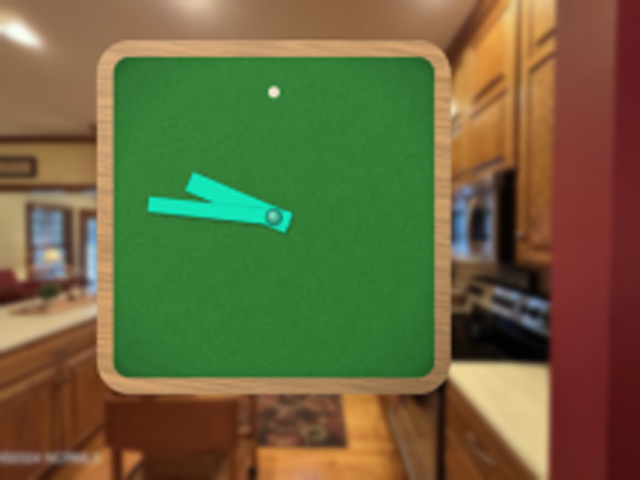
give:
9.46
